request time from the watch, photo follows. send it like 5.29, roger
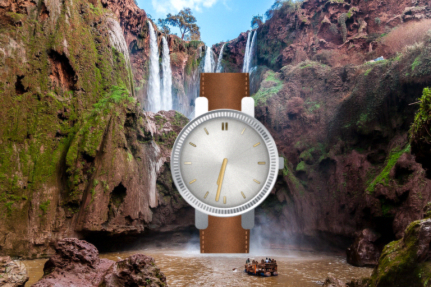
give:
6.32
